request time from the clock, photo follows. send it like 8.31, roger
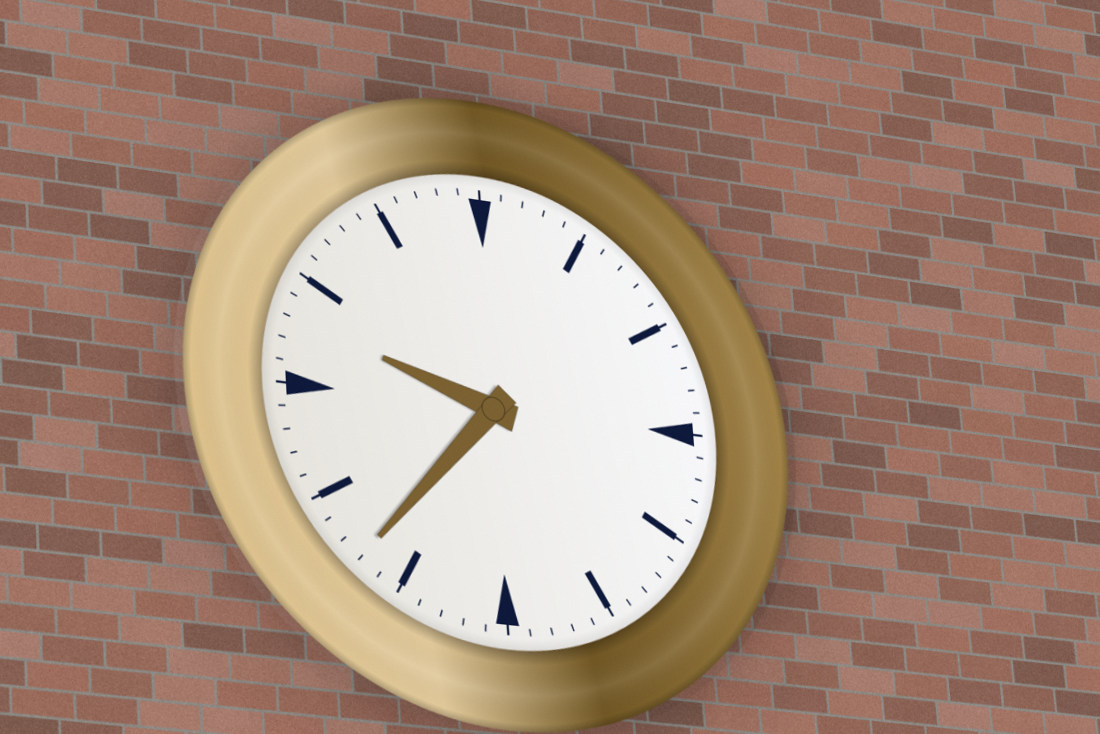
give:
9.37
